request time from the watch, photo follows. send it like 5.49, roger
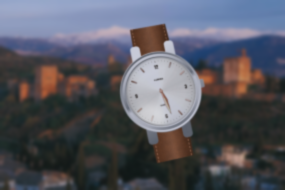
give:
5.28
